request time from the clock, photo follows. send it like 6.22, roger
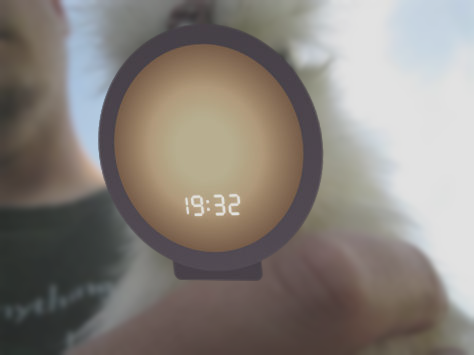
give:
19.32
